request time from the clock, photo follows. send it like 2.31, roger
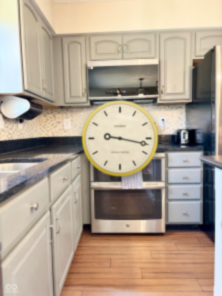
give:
9.17
